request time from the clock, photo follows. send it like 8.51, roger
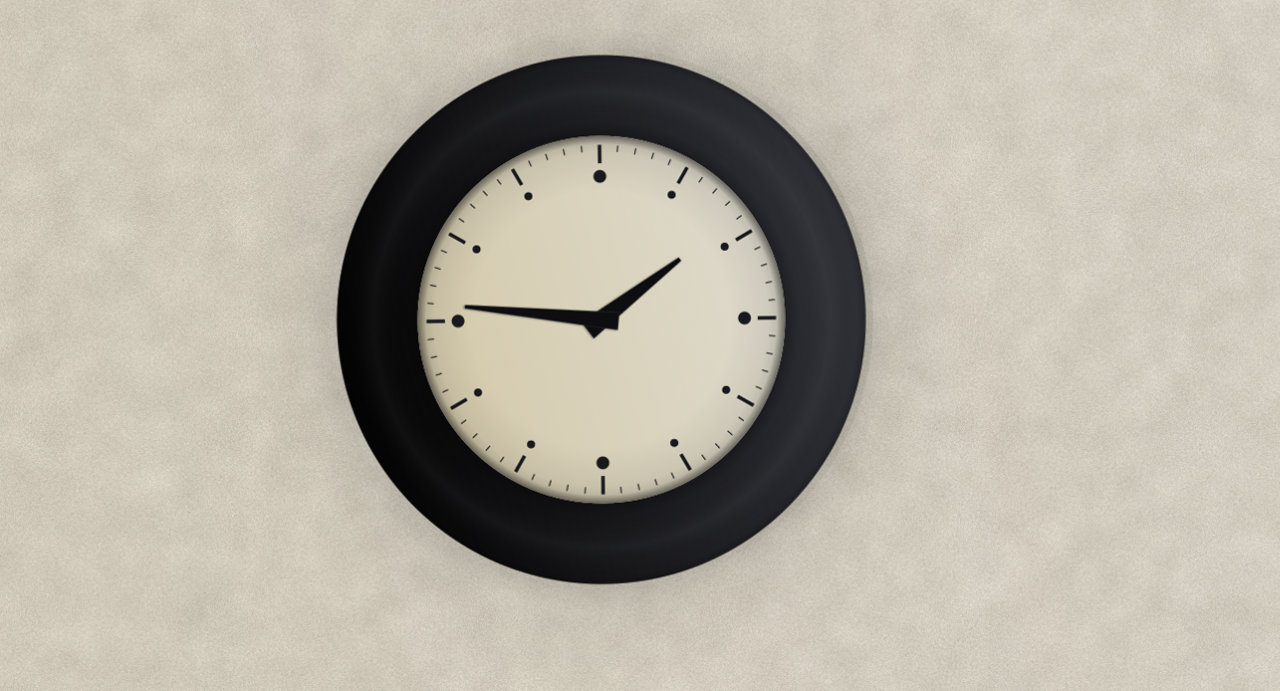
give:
1.46
